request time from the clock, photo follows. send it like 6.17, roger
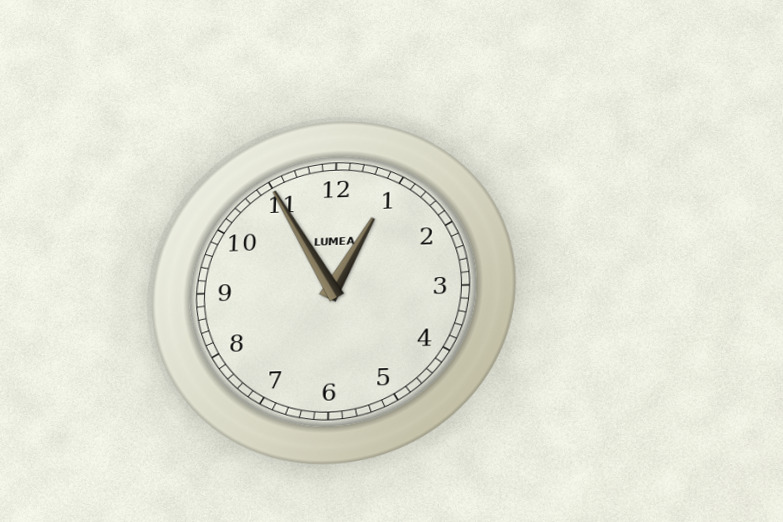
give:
12.55
